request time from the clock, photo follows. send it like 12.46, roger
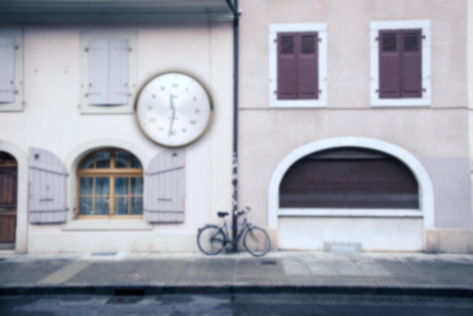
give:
11.31
